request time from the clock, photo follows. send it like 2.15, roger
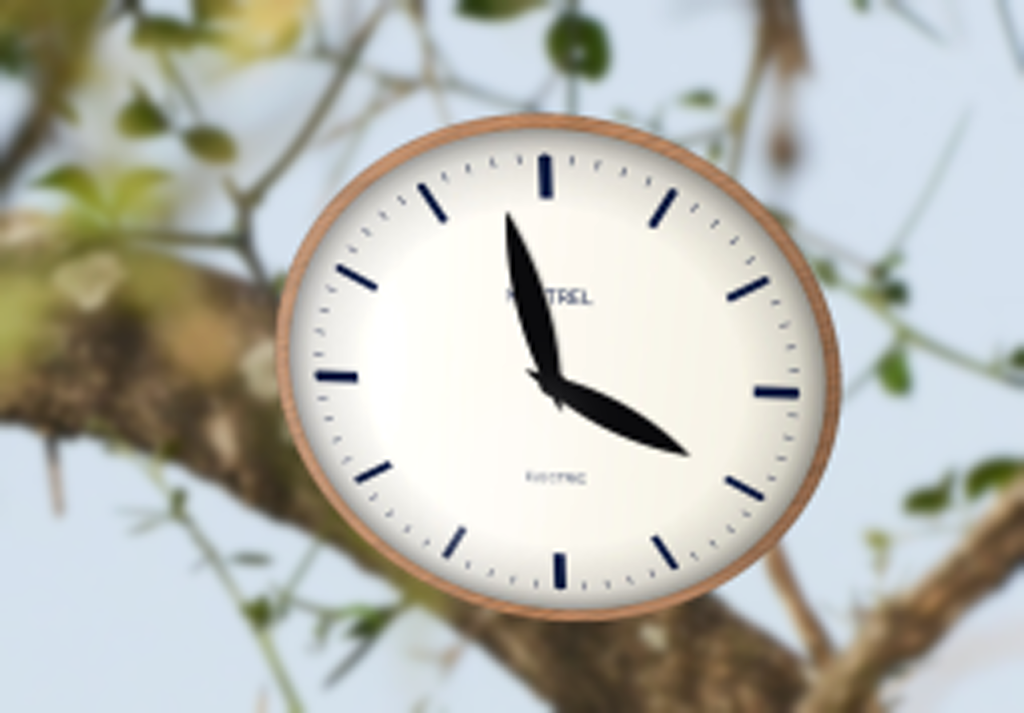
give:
3.58
